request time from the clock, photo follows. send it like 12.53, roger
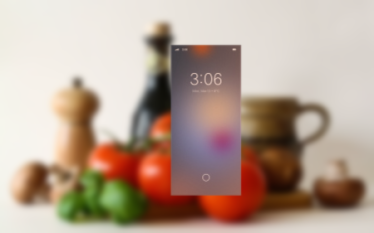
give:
3.06
